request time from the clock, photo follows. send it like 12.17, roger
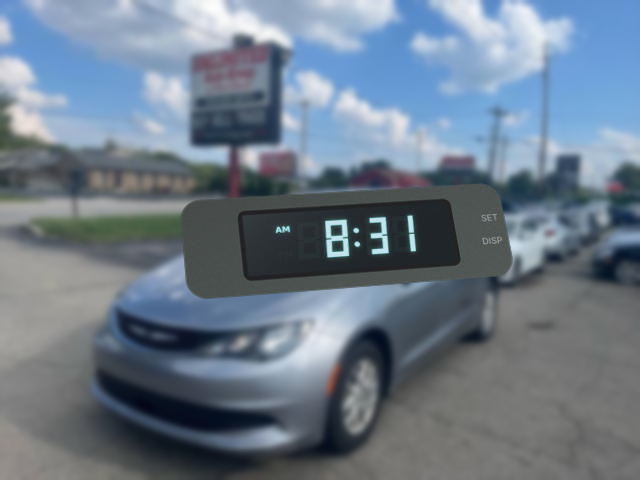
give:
8.31
